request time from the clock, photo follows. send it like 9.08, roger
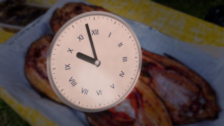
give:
9.58
